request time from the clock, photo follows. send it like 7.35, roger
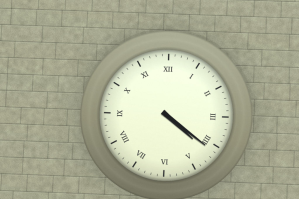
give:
4.21
